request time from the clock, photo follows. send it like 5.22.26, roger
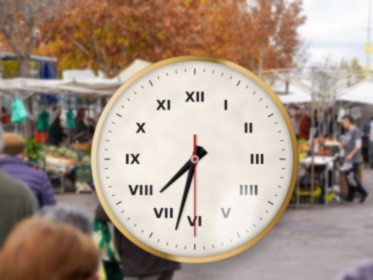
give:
7.32.30
